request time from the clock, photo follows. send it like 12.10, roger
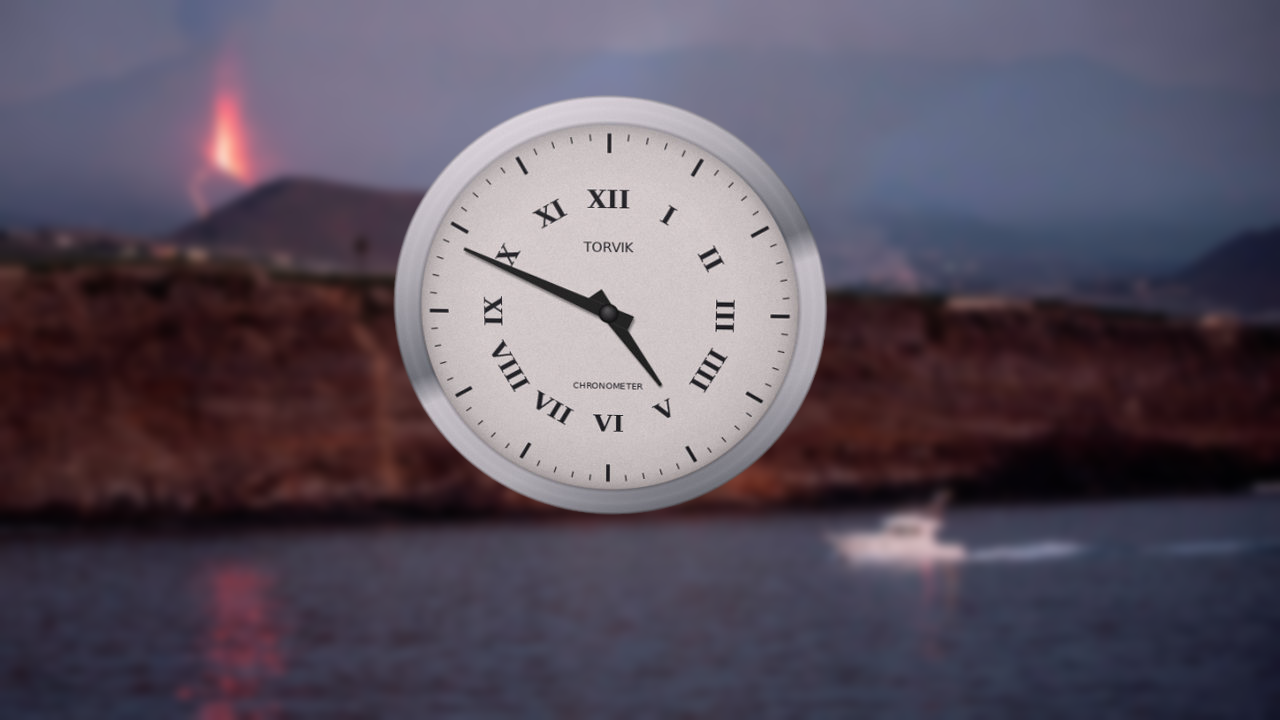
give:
4.49
